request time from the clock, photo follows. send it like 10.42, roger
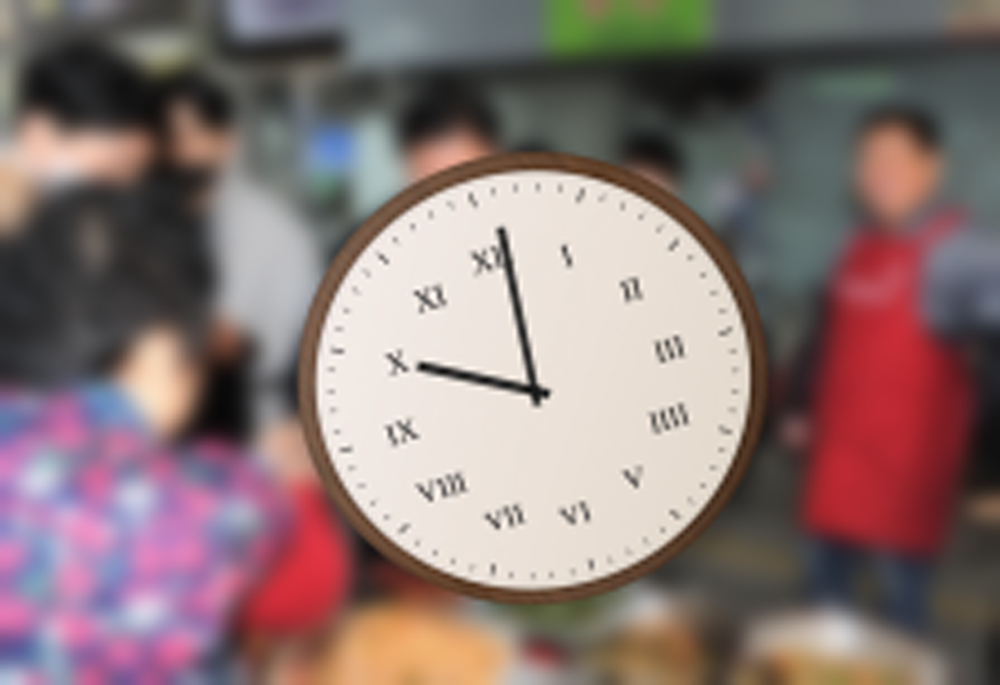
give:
10.01
